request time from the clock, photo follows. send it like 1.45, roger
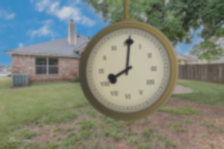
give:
8.01
